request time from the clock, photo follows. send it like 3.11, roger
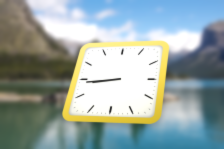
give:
8.44
